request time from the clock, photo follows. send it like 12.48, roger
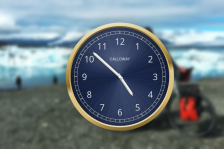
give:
4.52
